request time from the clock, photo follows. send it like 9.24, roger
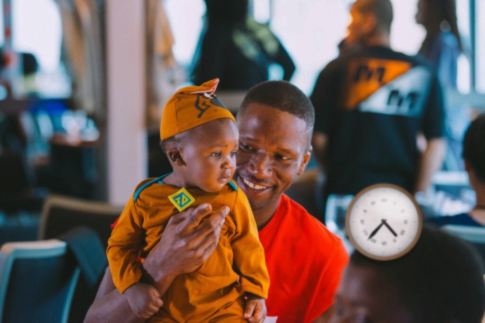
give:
4.37
